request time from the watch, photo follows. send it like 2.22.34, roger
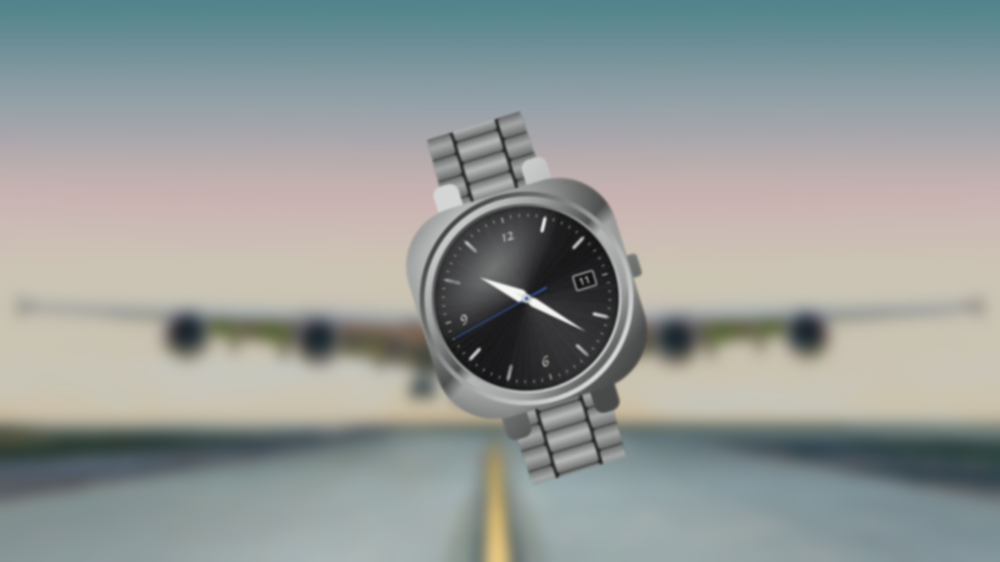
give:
10.22.43
